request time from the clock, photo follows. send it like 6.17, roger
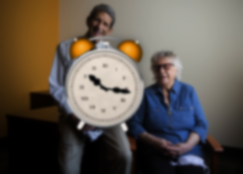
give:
10.16
